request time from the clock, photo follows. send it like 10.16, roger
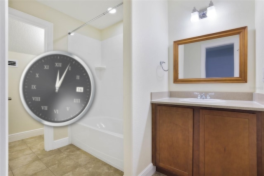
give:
12.04
